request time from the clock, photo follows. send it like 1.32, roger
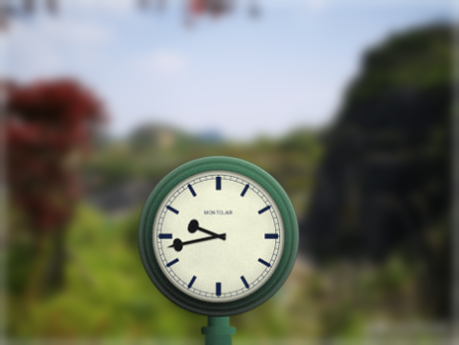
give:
9.43
